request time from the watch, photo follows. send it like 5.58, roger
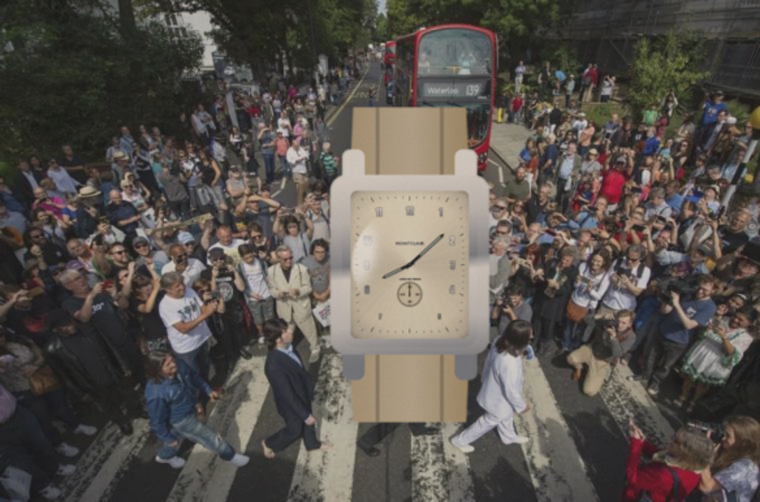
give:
8.08
